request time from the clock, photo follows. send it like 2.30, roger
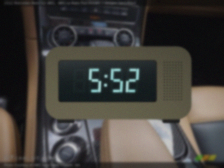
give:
5.52
